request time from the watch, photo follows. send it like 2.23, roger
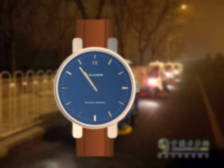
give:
10.54
